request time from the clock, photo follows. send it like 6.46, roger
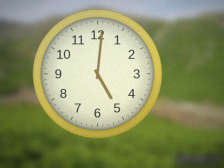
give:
5.01
